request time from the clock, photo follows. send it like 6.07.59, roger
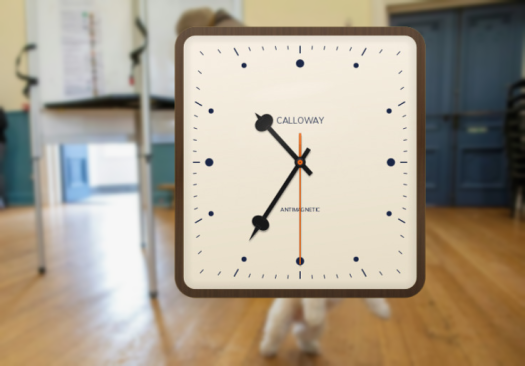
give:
10.35.30
